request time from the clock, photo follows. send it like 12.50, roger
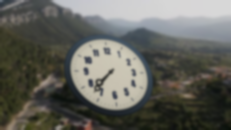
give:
7.37
